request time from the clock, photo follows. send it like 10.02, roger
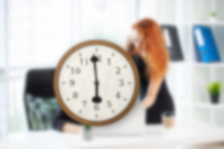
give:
5.59
